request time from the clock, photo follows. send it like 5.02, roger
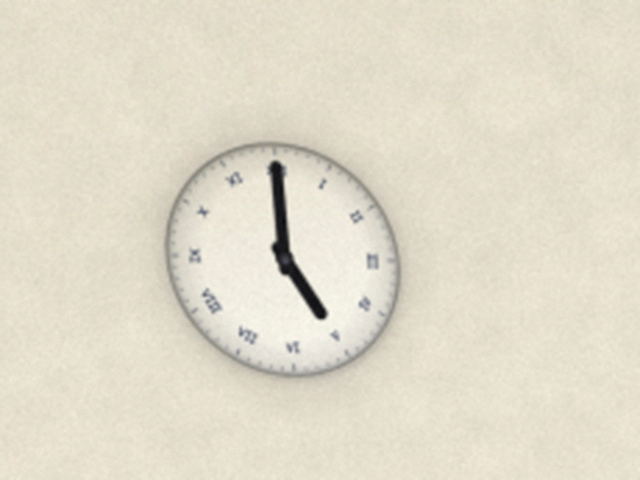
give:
5.00
